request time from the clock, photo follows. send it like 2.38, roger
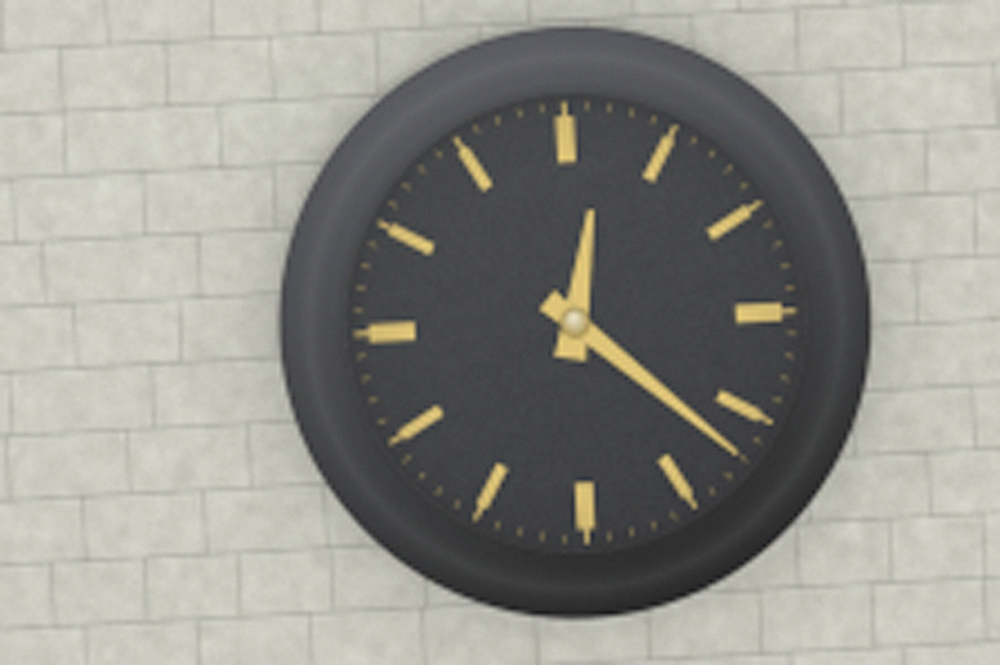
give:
12.22
